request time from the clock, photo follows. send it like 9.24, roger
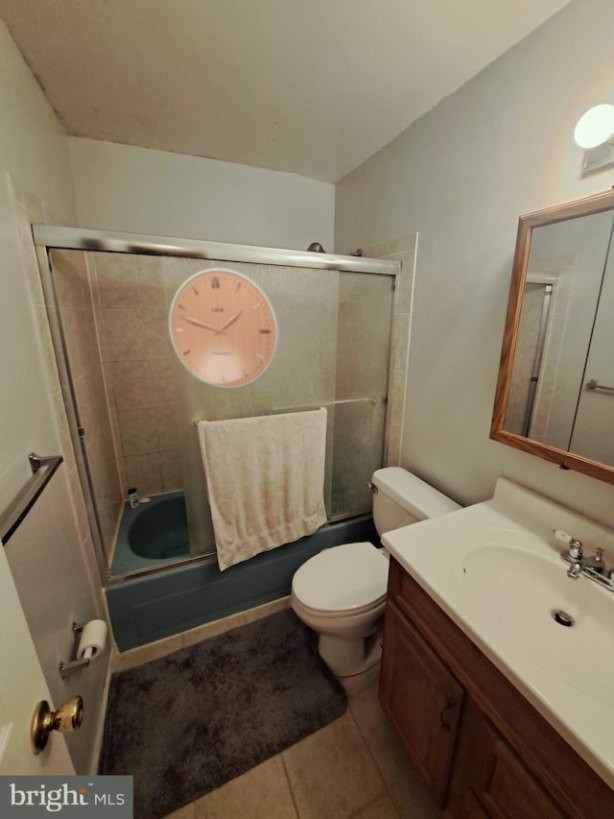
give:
1.48
